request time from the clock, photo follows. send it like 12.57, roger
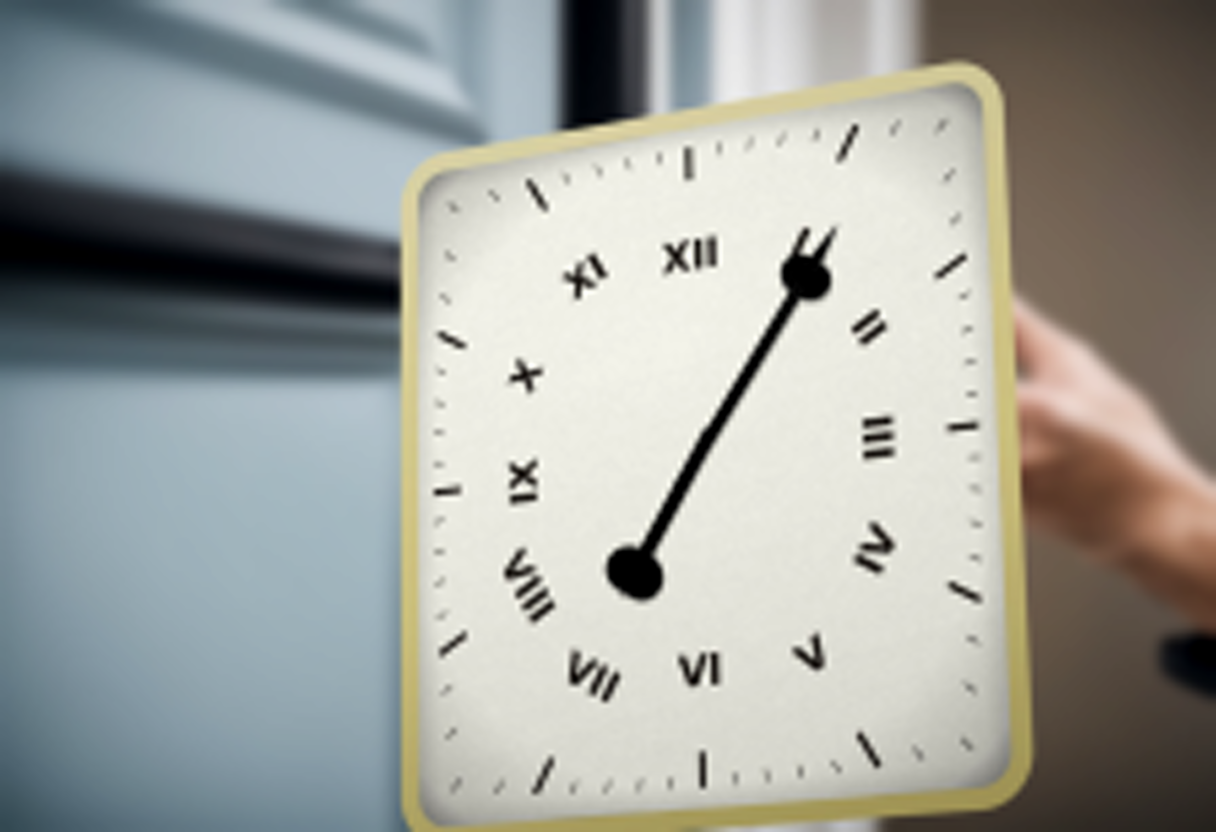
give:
7.06
